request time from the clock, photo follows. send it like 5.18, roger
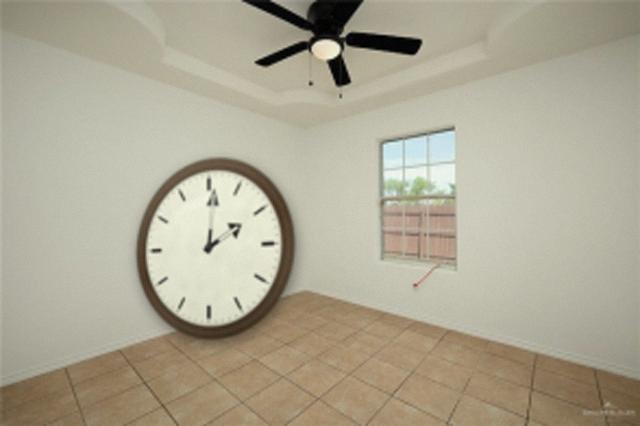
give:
2.01
